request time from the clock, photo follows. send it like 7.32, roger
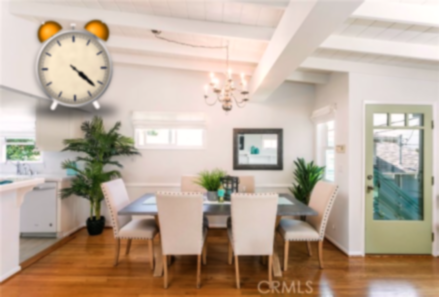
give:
4.22
